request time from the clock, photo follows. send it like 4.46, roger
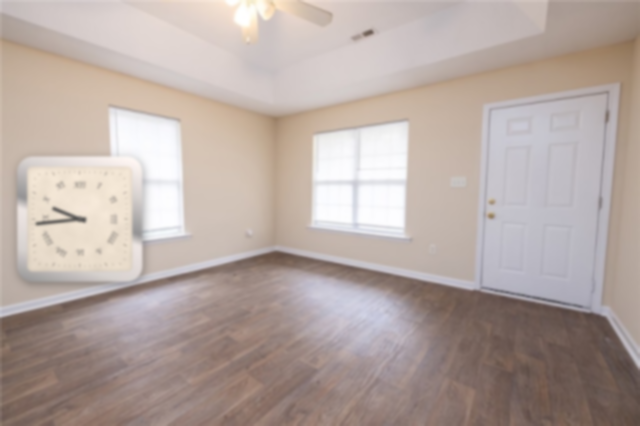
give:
9.44
